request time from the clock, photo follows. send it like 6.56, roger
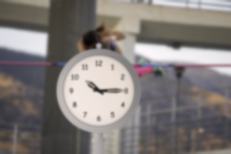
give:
10.15
